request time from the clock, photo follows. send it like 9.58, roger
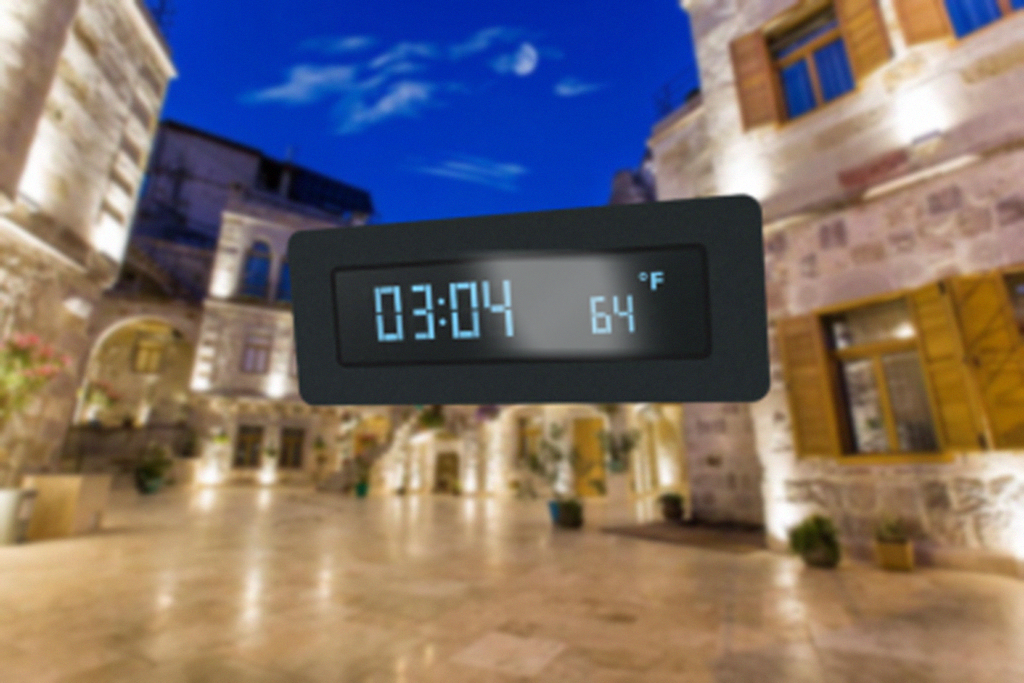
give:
3.04
